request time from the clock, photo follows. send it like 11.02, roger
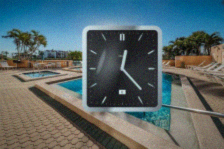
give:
12.23
